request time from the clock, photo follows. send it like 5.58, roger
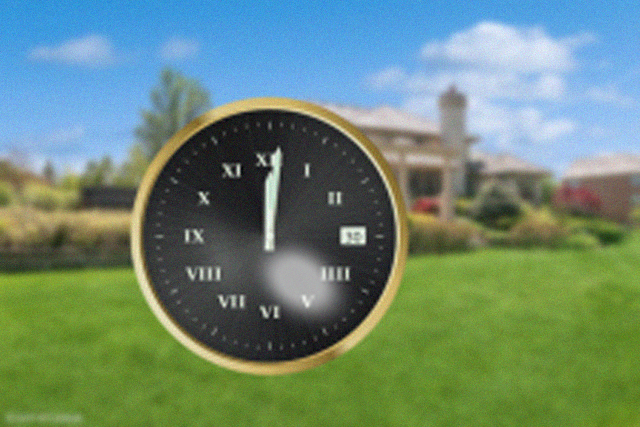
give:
12.01
